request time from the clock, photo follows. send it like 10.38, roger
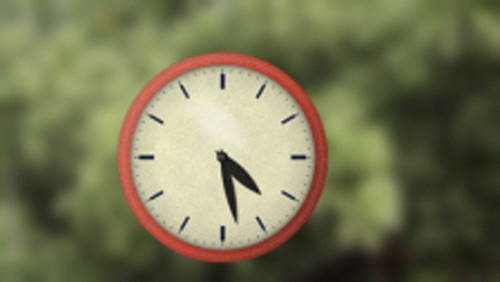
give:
4.28
